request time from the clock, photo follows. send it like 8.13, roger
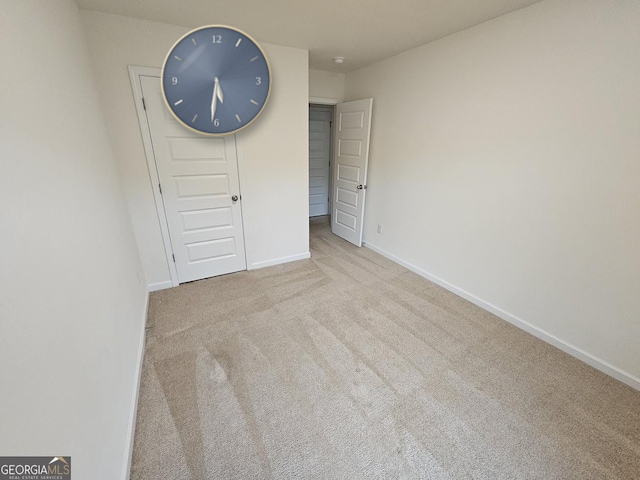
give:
5.31
